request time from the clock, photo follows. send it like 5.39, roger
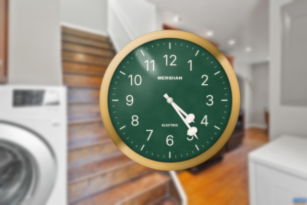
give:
4.24
